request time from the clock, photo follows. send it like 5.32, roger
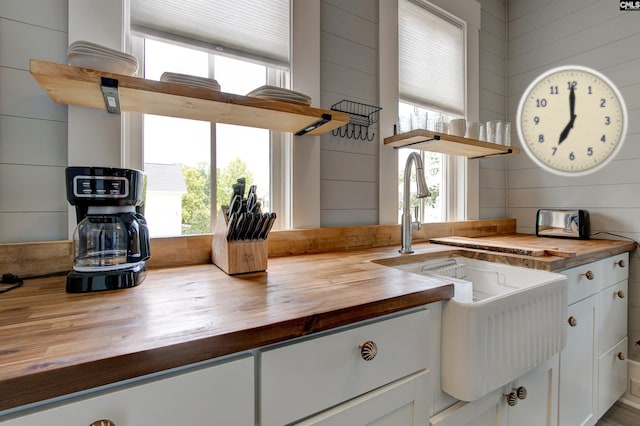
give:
7.00
